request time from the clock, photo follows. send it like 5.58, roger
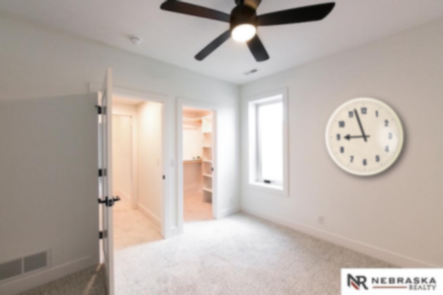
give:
8.57
